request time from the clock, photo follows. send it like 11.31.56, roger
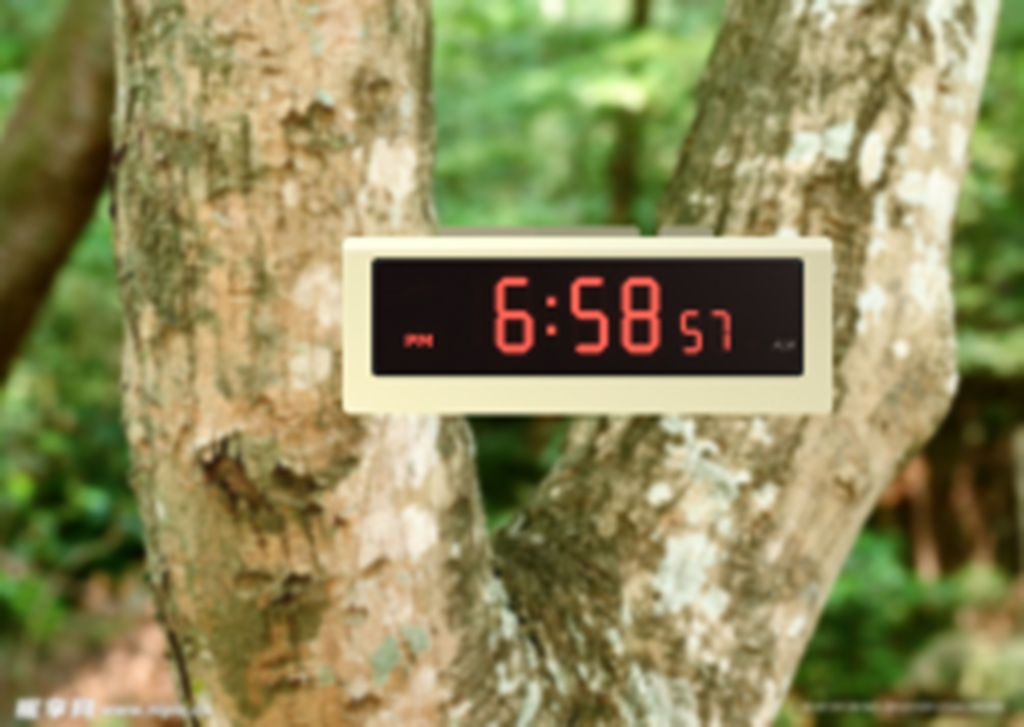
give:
6.58.57
